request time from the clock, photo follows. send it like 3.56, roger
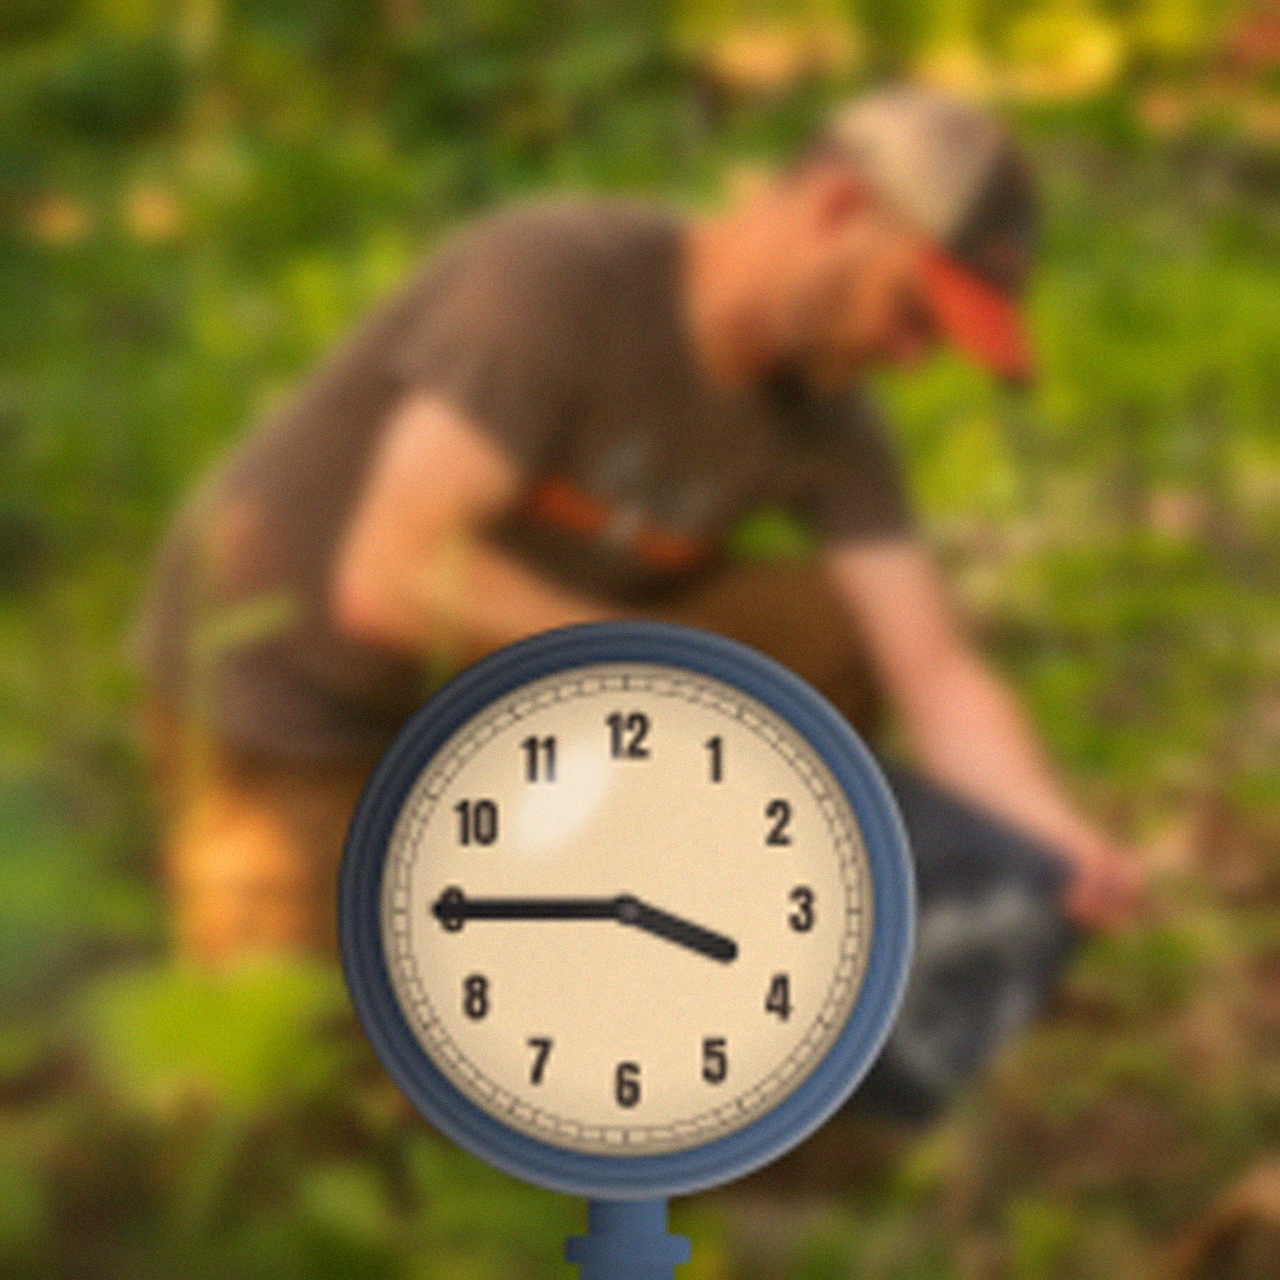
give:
3.45
